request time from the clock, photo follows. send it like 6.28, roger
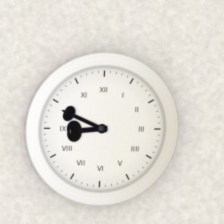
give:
8.49
